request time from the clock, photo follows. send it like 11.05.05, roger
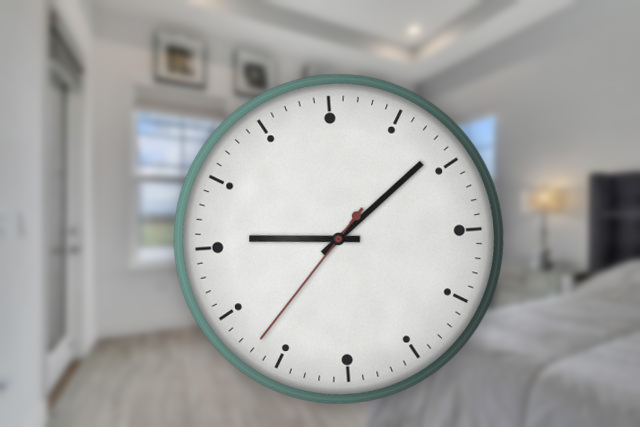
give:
9.08.37
